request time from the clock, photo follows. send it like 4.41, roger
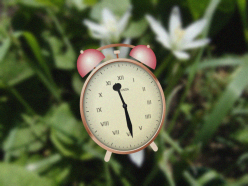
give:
11.29
